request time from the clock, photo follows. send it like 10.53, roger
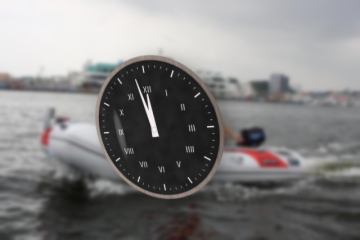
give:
11.58
